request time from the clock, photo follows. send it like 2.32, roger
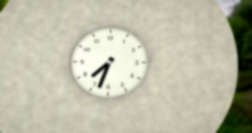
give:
7.33
